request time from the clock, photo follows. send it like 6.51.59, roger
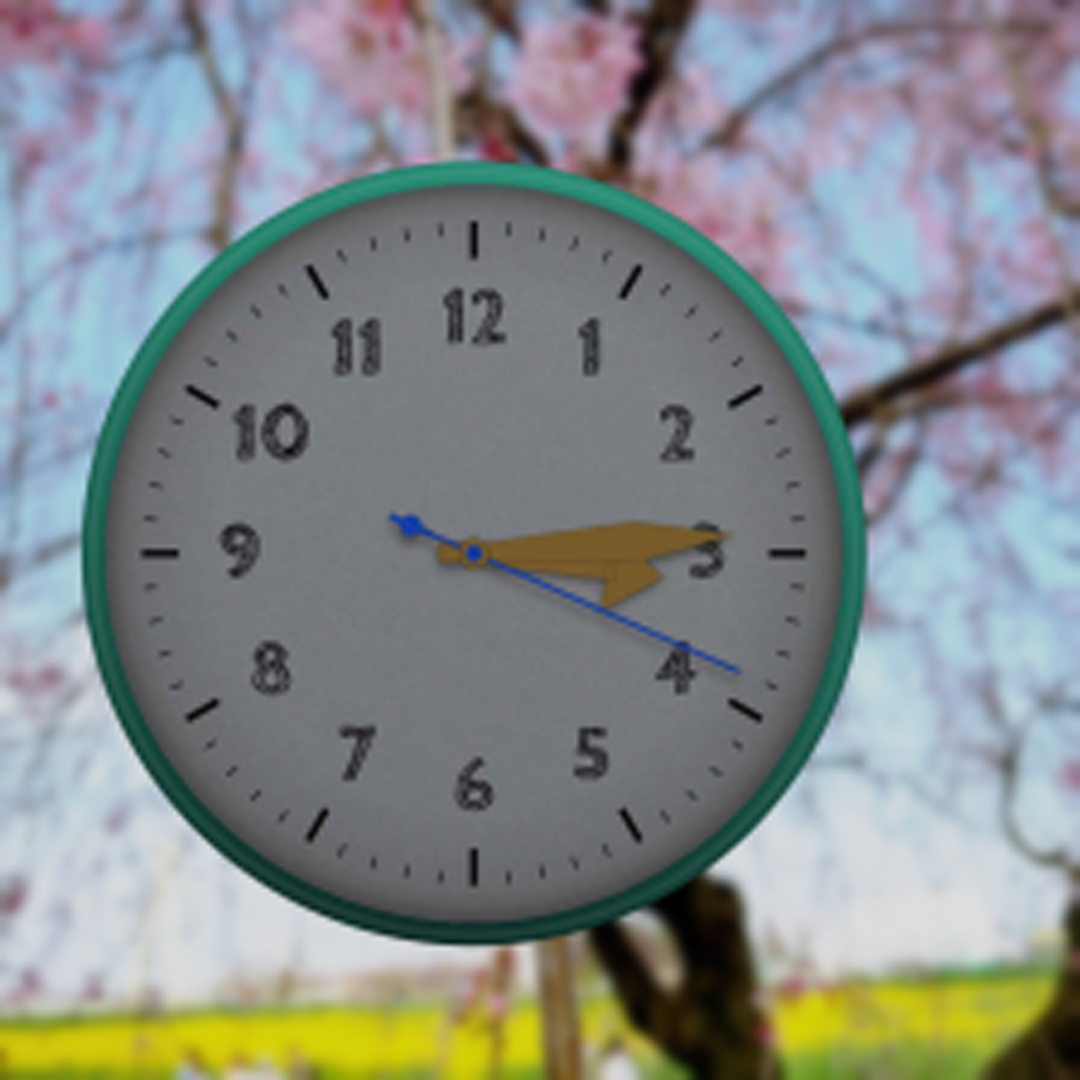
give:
3.14.19
